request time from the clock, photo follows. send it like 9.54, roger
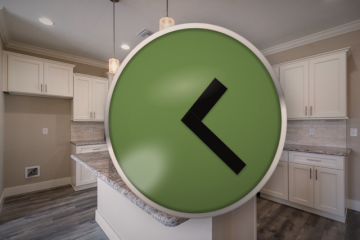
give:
1.22
